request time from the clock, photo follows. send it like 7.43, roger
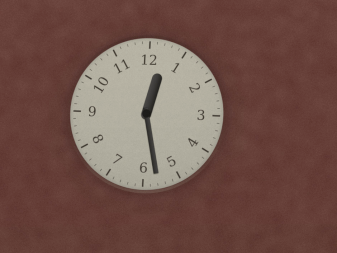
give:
12.28
